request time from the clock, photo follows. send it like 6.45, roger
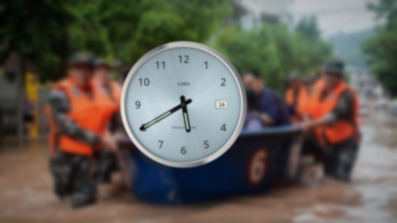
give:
5.40
